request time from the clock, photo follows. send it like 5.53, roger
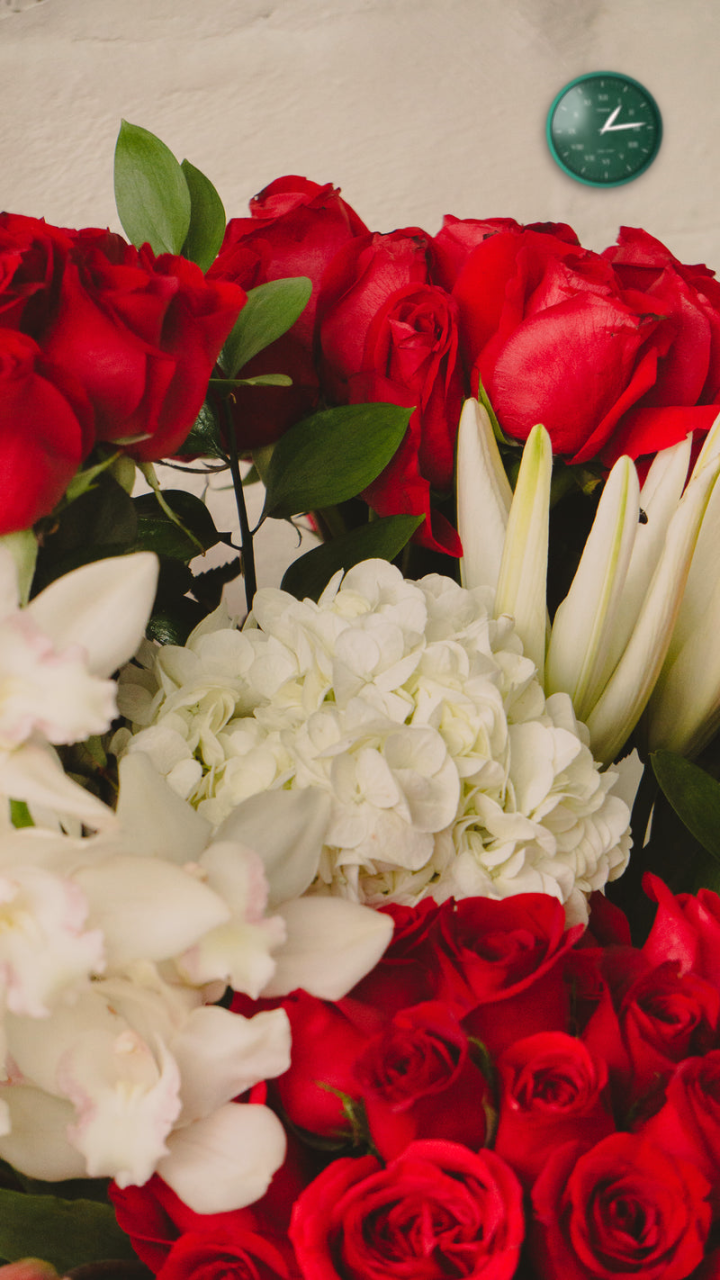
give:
1.14
